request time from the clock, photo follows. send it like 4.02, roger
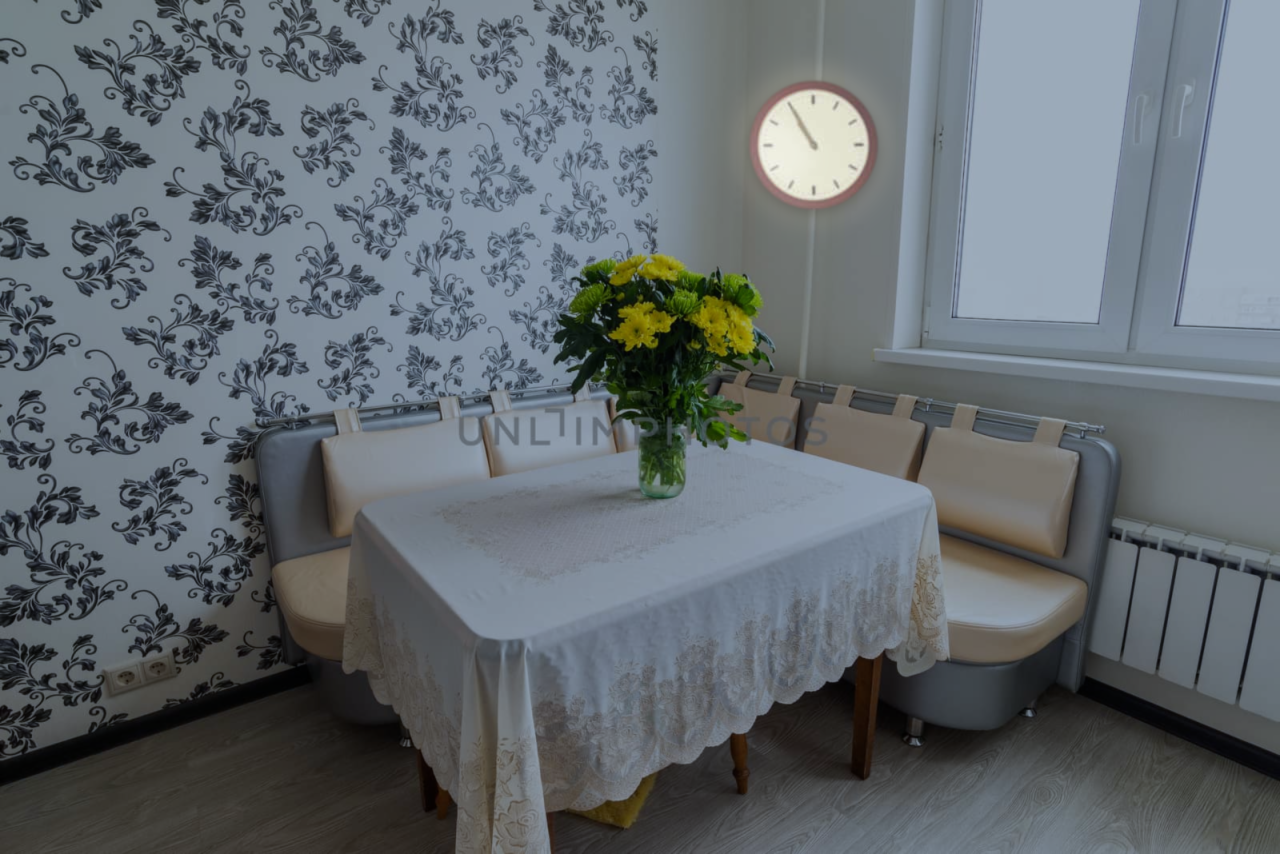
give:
10.55
